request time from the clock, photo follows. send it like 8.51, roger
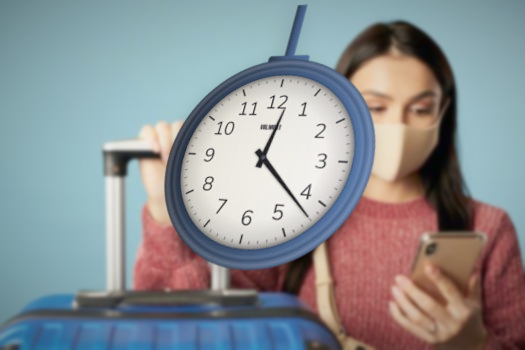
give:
12.22
